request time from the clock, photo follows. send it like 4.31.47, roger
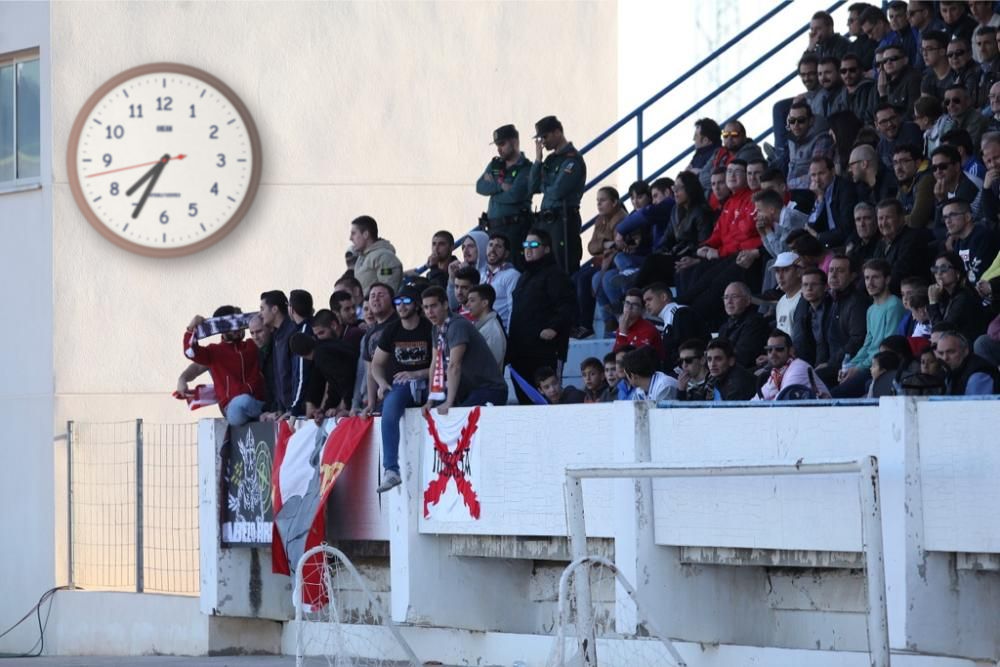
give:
7.34.43
